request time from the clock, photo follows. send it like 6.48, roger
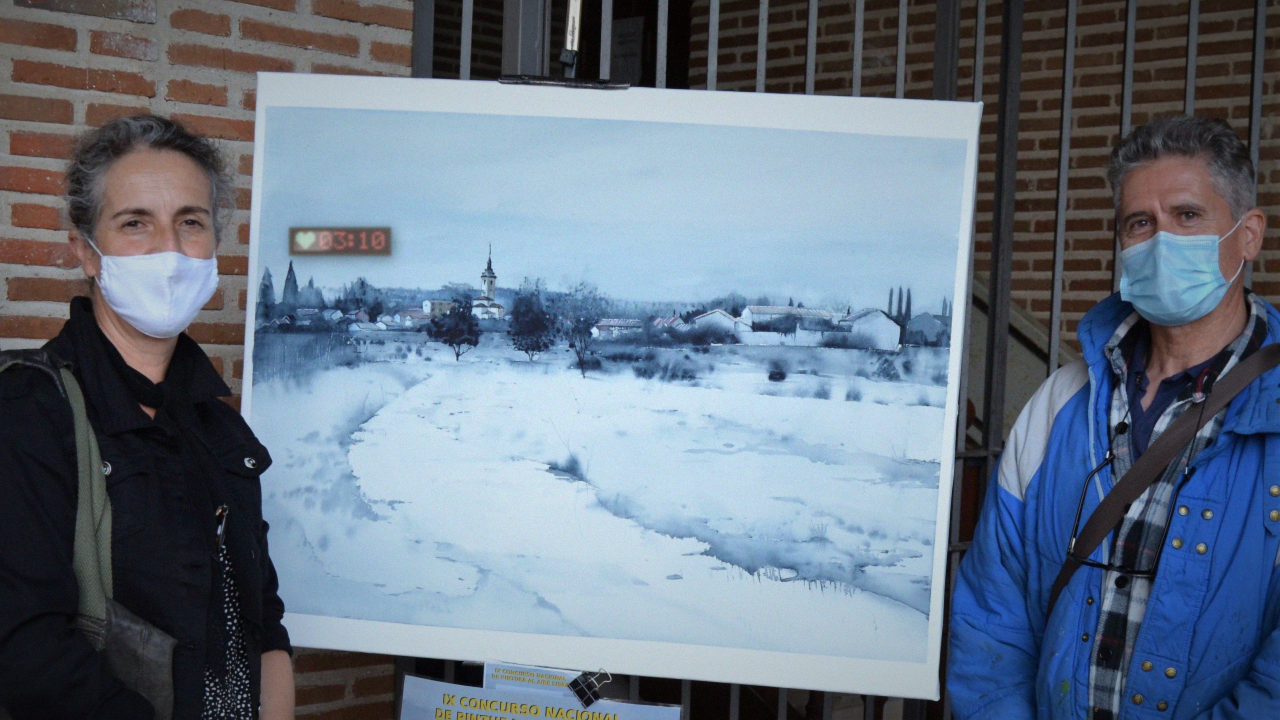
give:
3.10
